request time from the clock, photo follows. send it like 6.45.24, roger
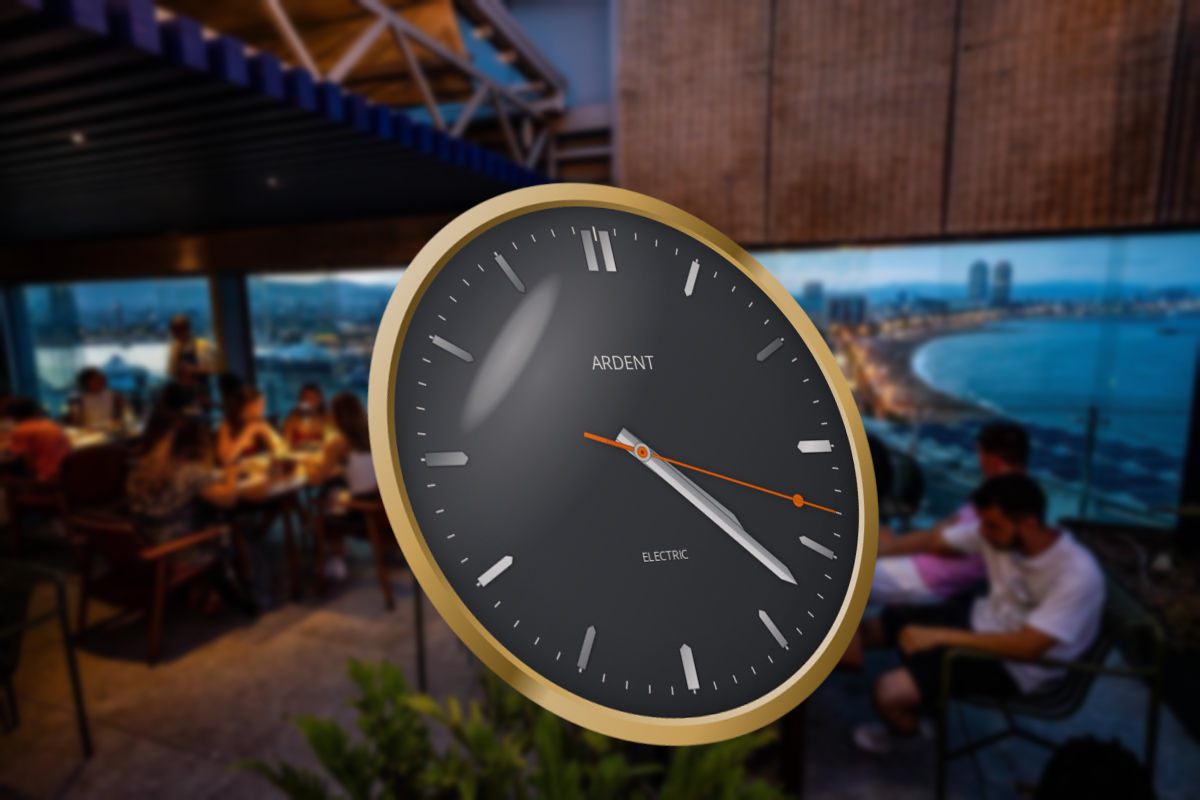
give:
4.22.18
